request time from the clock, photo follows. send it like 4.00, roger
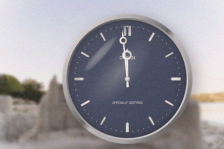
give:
11.59
